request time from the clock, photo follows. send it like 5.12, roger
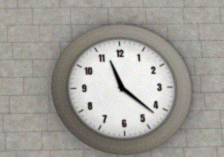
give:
11.22
